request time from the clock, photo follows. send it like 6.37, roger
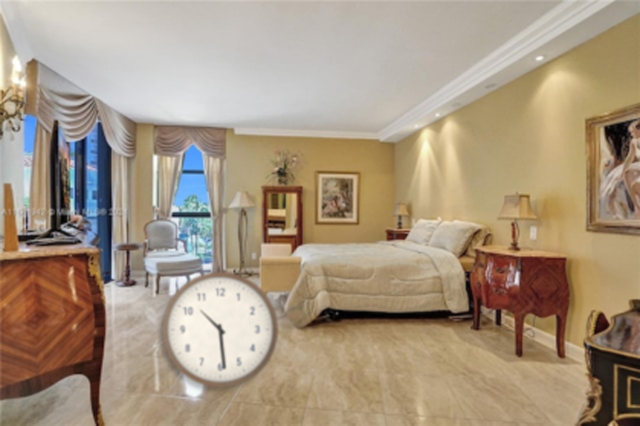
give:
10.29
